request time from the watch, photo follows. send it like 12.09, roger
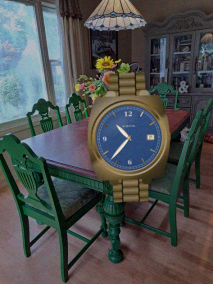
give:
10.37
